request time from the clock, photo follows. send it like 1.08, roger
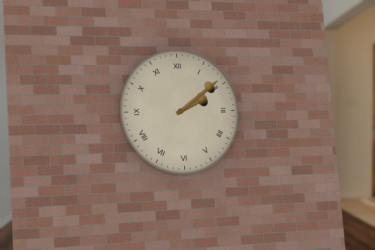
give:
2.09
